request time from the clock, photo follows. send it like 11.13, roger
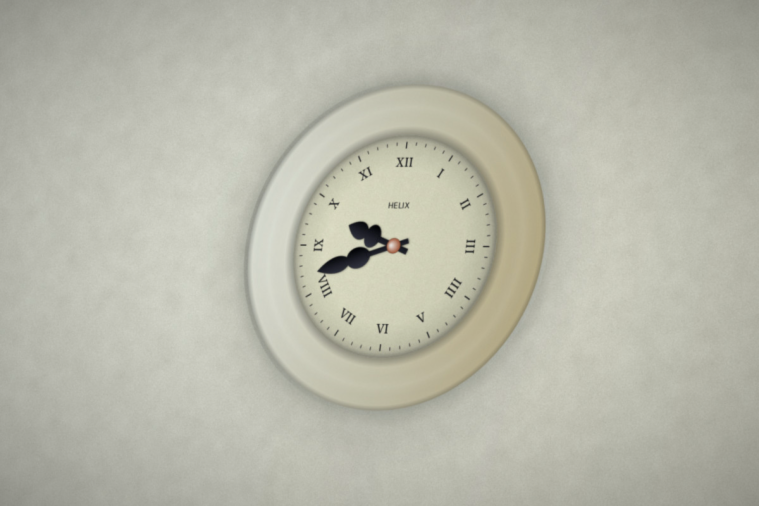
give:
9.42
